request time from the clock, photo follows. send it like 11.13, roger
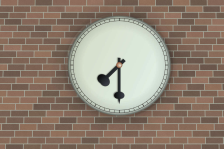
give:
7.30
